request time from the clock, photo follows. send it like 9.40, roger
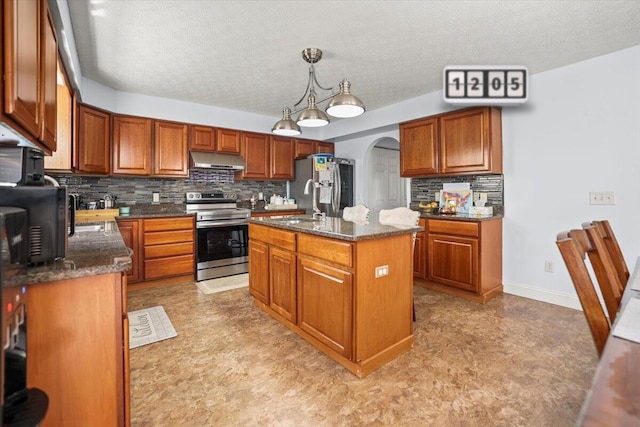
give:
12.05
